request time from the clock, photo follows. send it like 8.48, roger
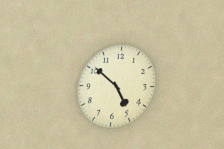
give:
4.51
